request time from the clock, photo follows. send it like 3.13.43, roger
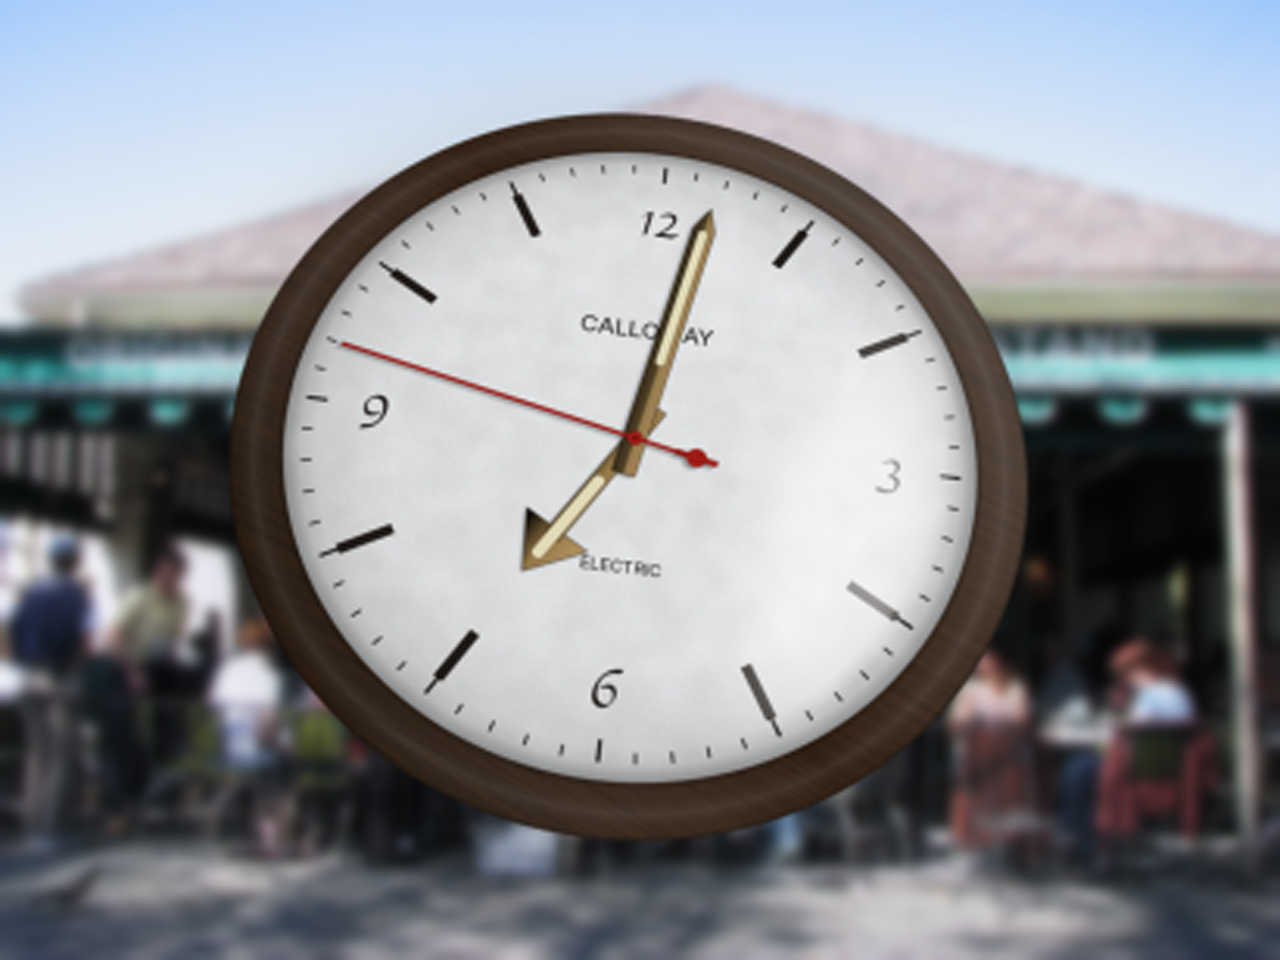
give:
7.01.47
